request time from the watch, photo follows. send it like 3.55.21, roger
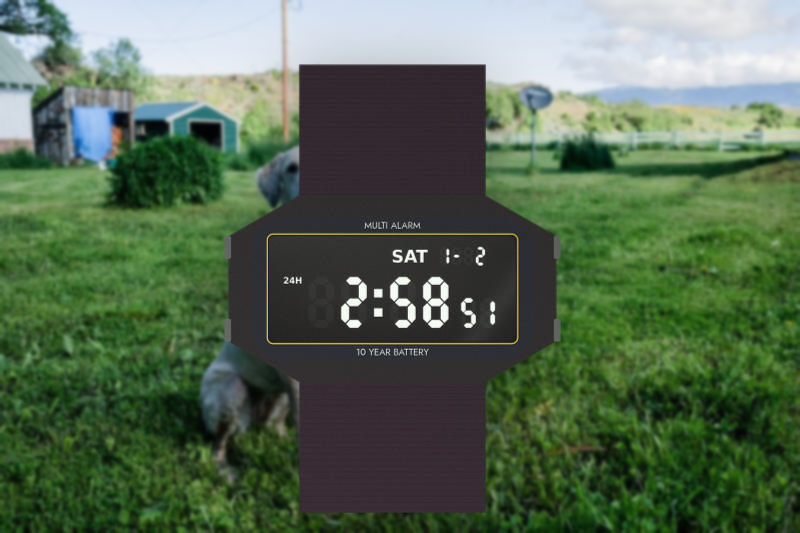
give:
2.58.51
